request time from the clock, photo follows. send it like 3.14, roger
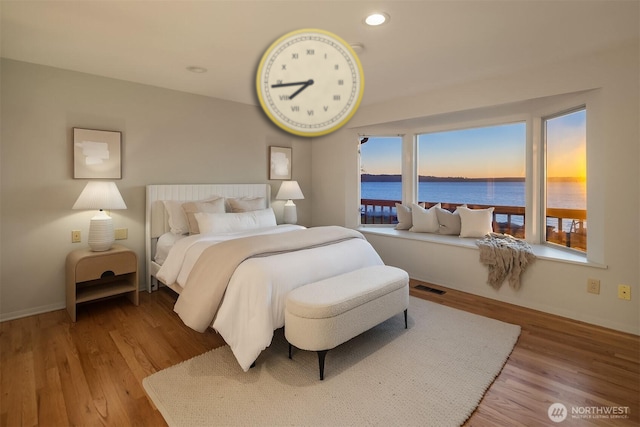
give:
7.44
